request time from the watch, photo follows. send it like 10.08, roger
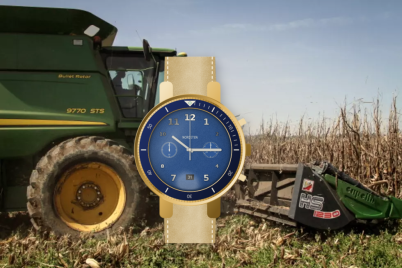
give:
10.15
